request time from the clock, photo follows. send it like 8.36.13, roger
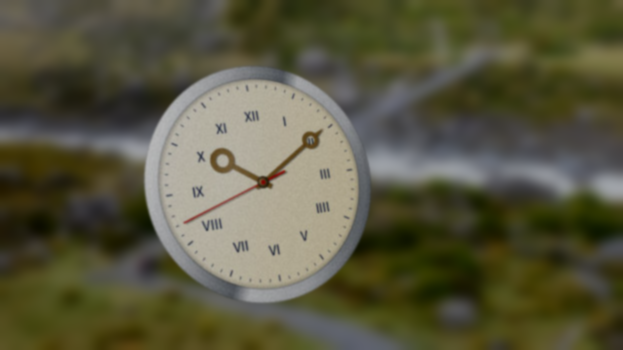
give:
10.09.42
